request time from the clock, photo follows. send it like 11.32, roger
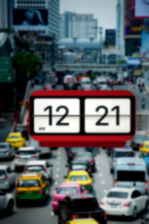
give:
12.21
